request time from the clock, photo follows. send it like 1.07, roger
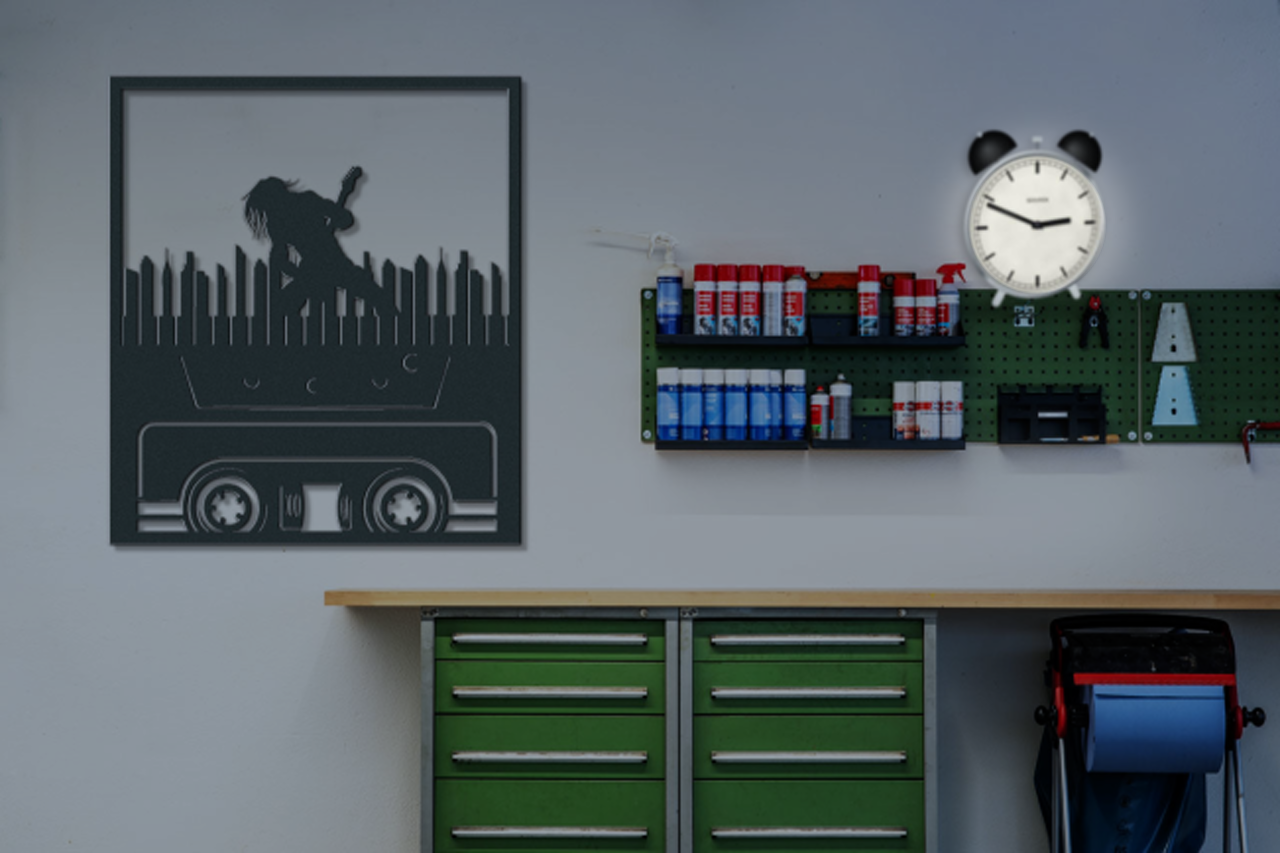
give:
2.49
